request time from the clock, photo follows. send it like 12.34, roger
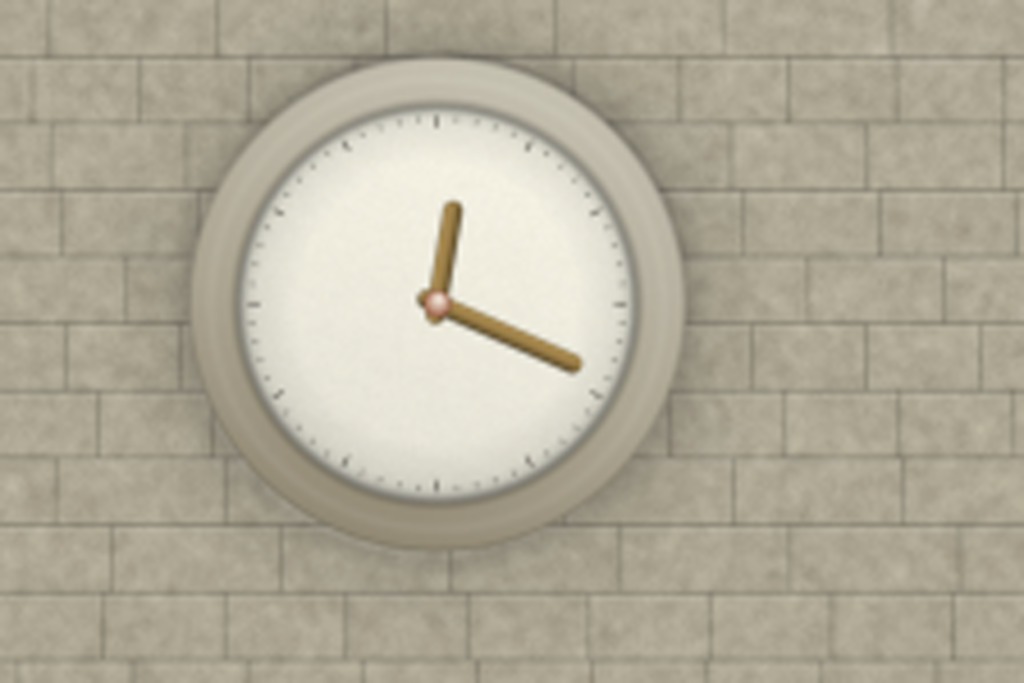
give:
12.19
